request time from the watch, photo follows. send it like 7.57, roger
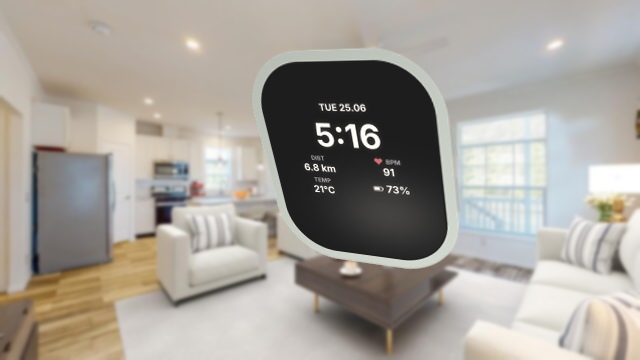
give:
5.16
